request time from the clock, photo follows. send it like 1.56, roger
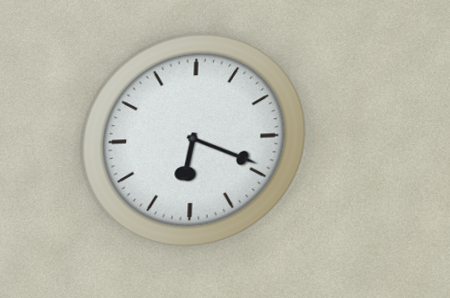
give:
6.19
